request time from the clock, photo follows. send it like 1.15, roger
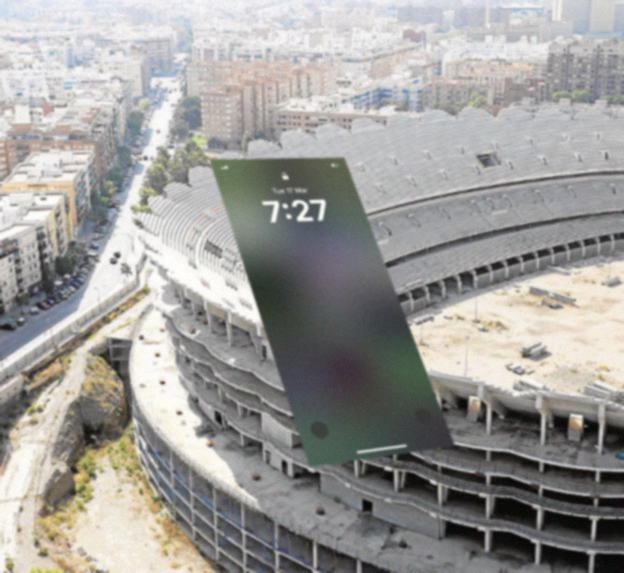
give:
7.27
